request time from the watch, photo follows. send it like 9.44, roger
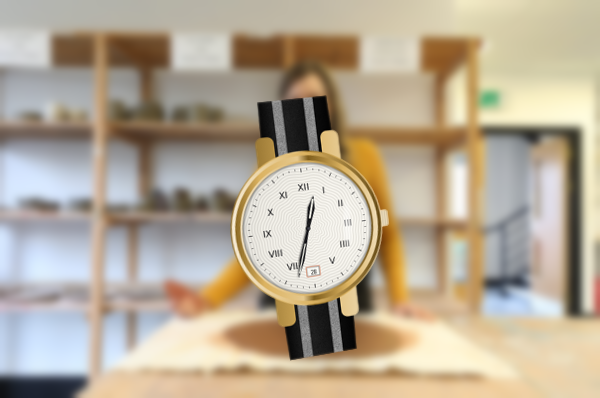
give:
12.33
